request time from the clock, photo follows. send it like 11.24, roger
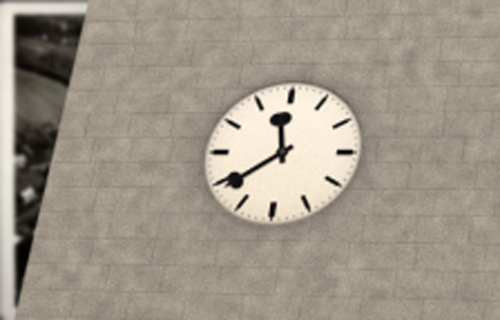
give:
11.39
